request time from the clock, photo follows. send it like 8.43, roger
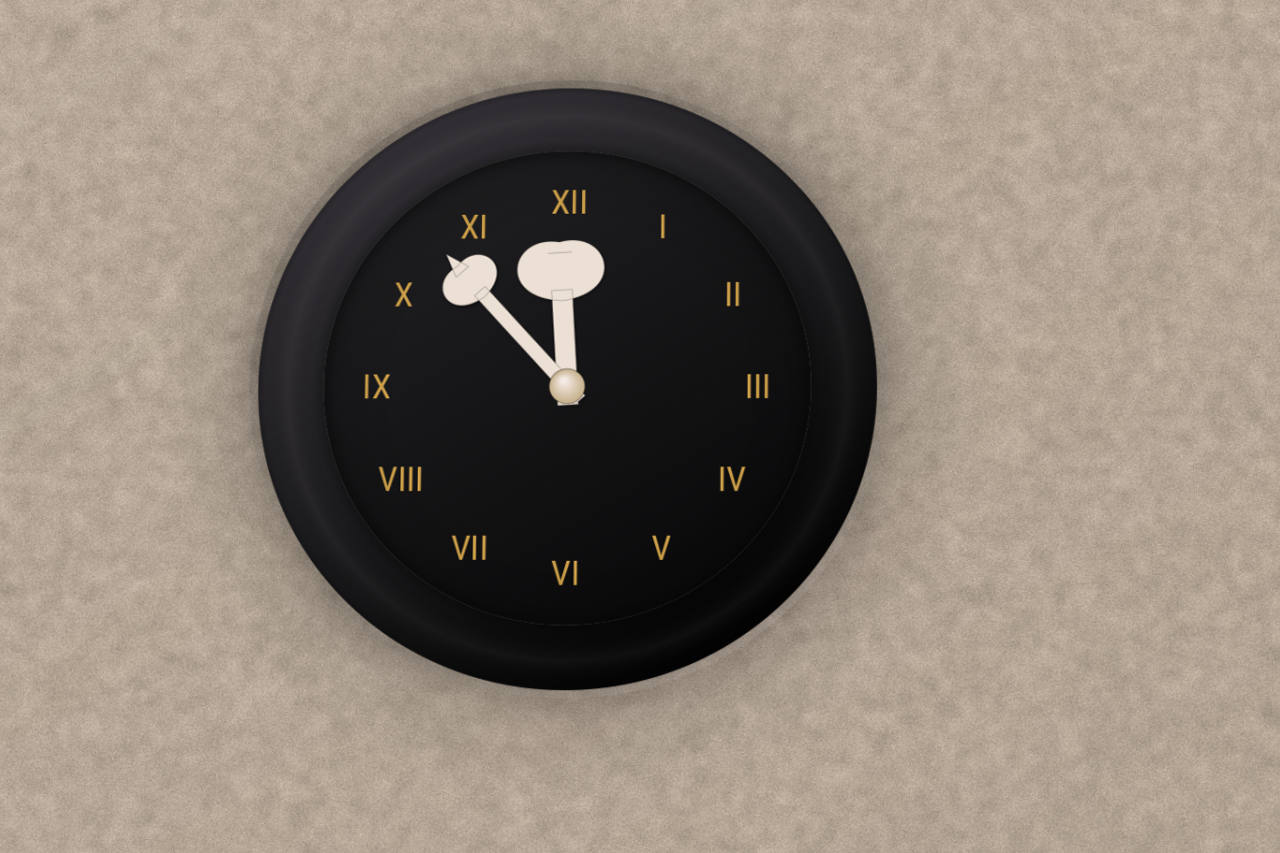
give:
11.53
